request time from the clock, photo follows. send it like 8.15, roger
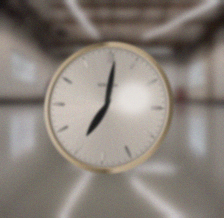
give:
7.01
